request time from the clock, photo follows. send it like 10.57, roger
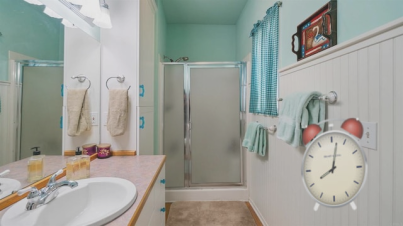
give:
8.02
